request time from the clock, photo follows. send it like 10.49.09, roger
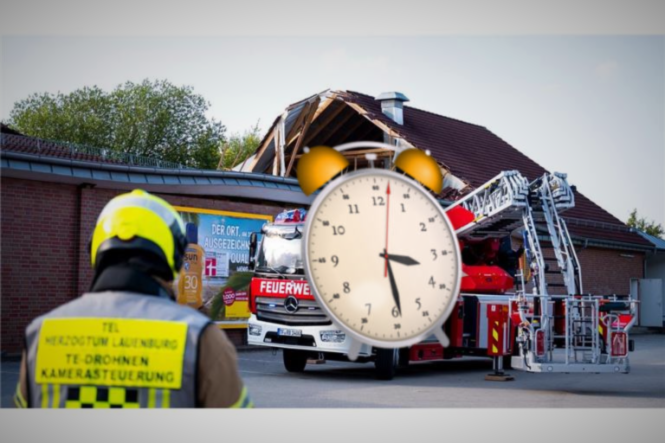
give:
3.29.02
